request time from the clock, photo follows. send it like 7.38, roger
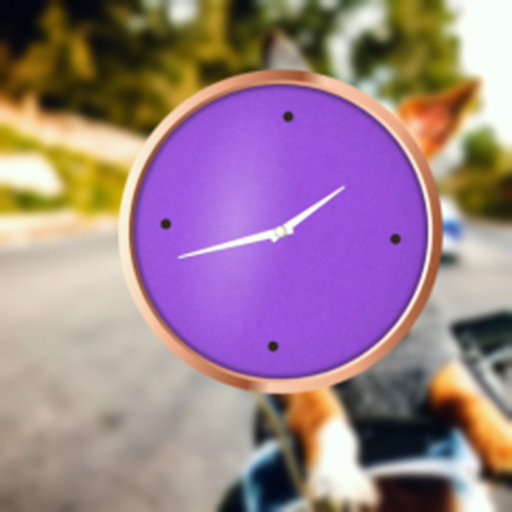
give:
1.42
